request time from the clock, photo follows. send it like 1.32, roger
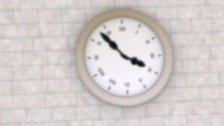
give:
3.53
